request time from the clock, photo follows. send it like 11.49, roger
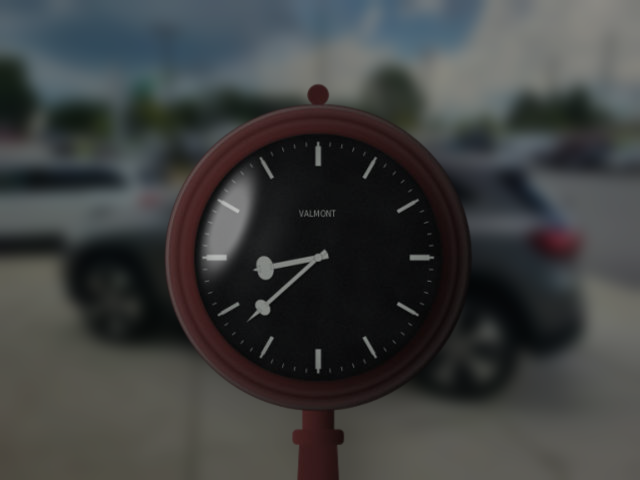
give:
8.38
